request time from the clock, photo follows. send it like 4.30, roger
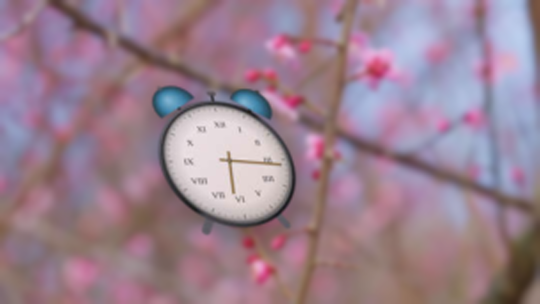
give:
6.16
